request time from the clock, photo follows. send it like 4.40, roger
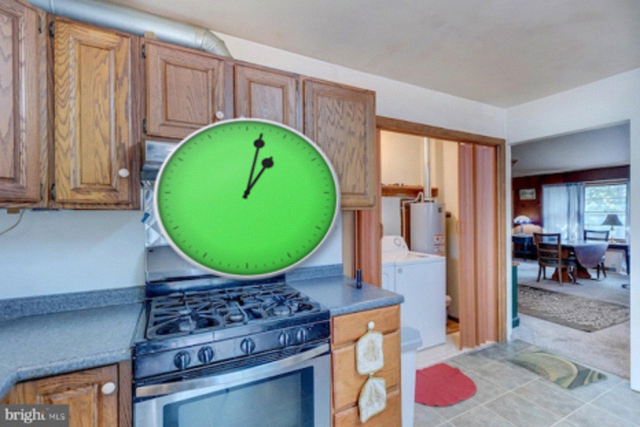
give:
1.02
